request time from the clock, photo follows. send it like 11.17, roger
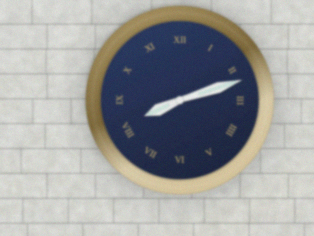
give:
8.12
